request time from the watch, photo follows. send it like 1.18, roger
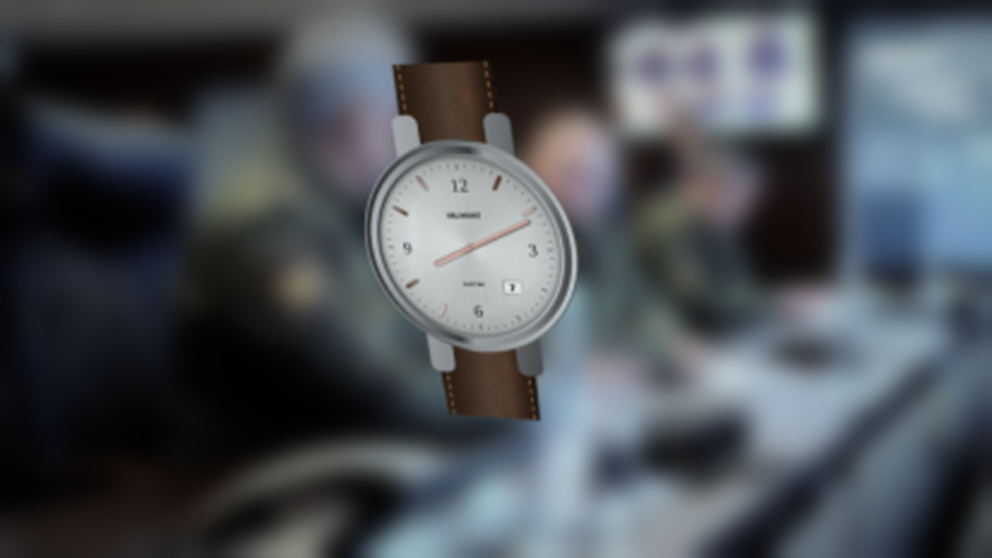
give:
8.11
